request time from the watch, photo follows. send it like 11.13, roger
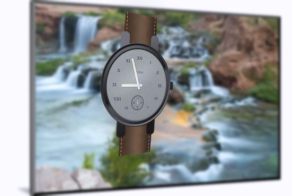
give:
8.57
